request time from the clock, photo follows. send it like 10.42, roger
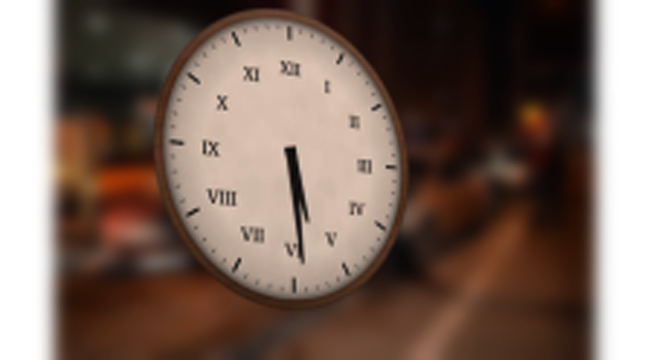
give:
5.29
